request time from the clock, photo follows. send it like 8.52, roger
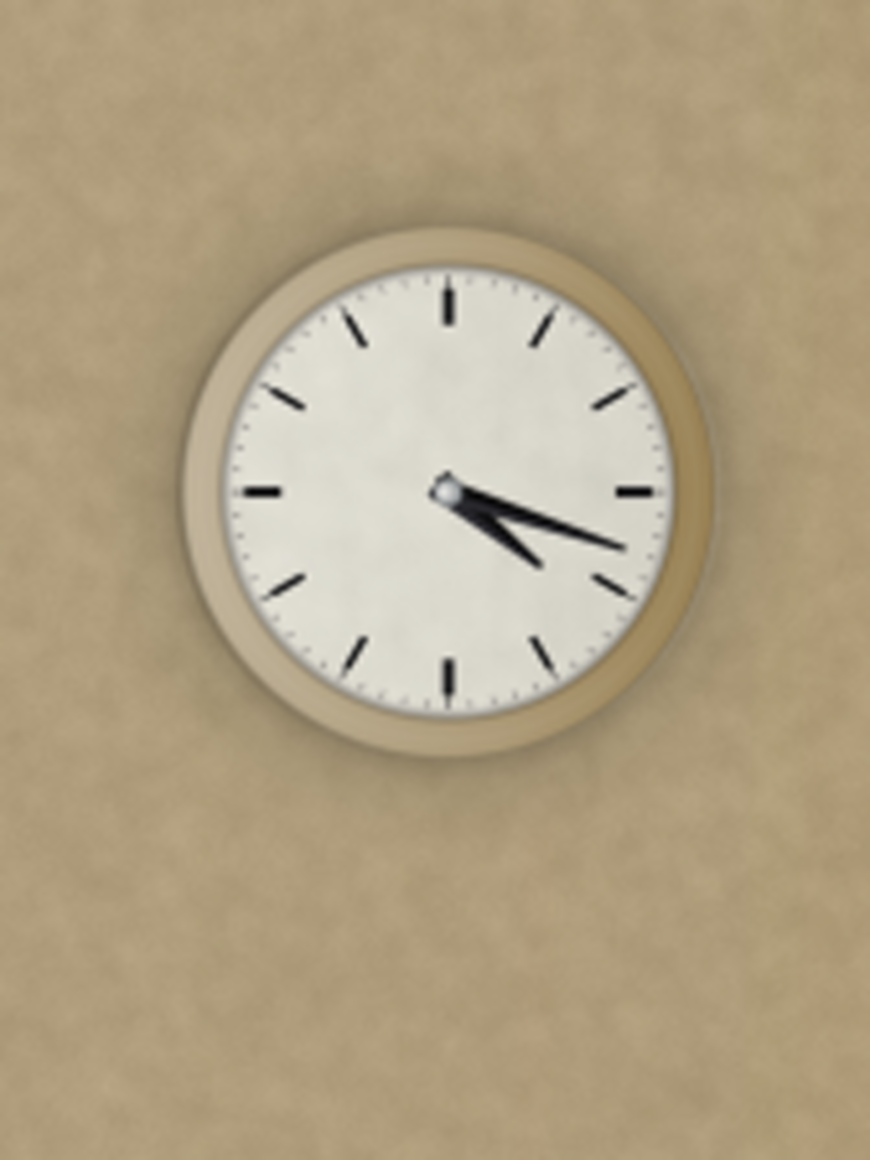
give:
4.18
